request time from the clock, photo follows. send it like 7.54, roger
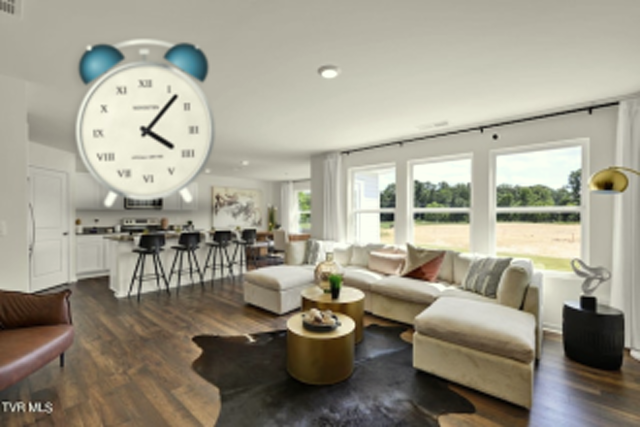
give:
4.07
